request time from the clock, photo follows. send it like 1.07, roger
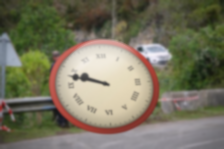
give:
9.48
